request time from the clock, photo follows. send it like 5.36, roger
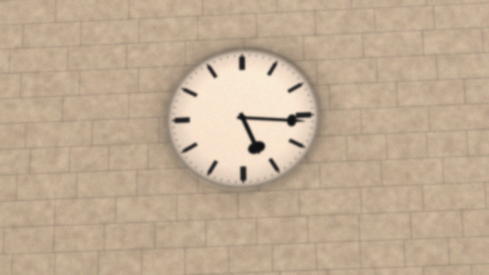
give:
5.16
